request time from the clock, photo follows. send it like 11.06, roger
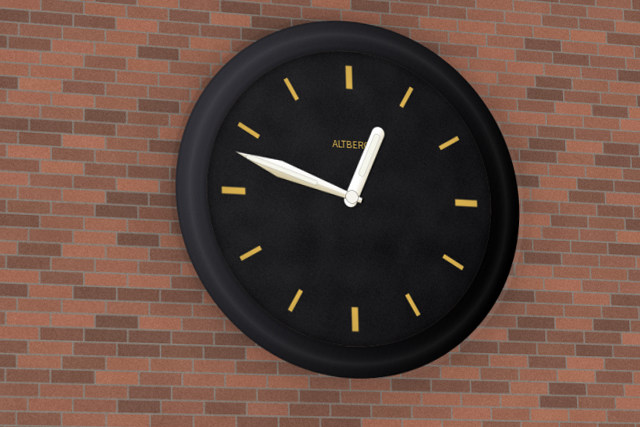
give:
12.48
